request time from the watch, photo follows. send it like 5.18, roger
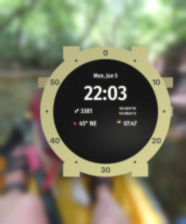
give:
22.03
